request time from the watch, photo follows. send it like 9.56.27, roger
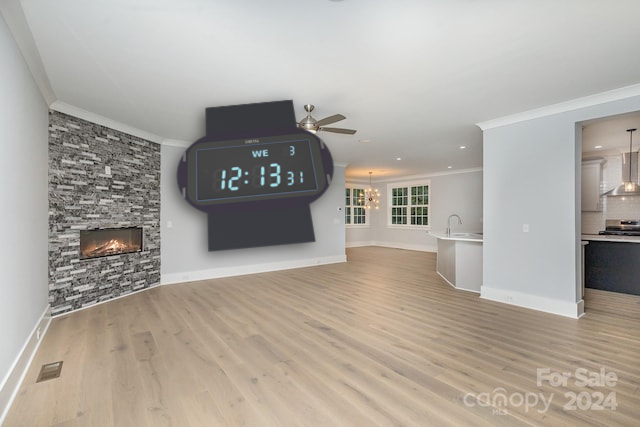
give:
12.13.31
